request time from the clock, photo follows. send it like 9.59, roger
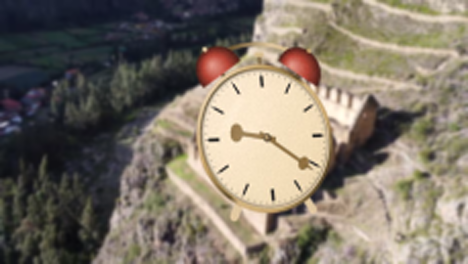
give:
9.21
